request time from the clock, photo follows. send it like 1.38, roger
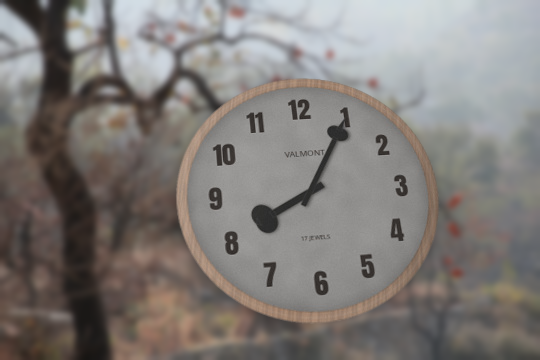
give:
8.05
